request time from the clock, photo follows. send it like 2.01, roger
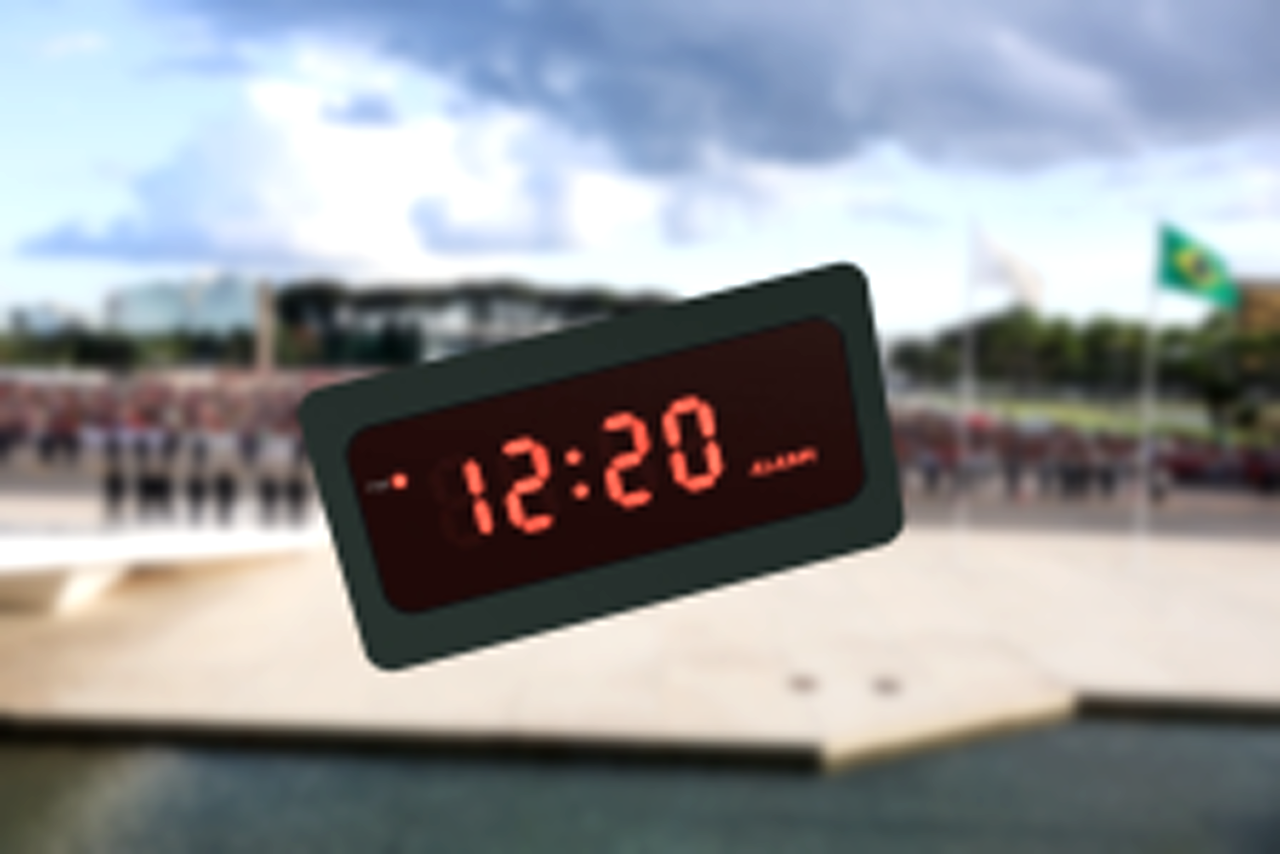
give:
12.20
